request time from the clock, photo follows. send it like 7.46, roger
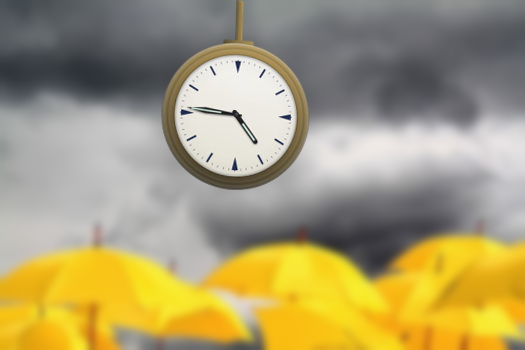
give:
4.46
